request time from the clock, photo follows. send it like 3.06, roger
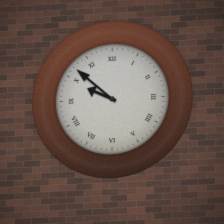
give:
9.52
